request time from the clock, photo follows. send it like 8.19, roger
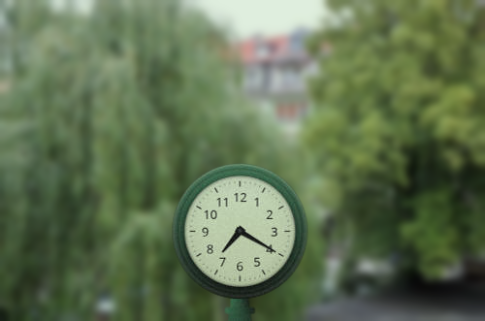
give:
7.20
